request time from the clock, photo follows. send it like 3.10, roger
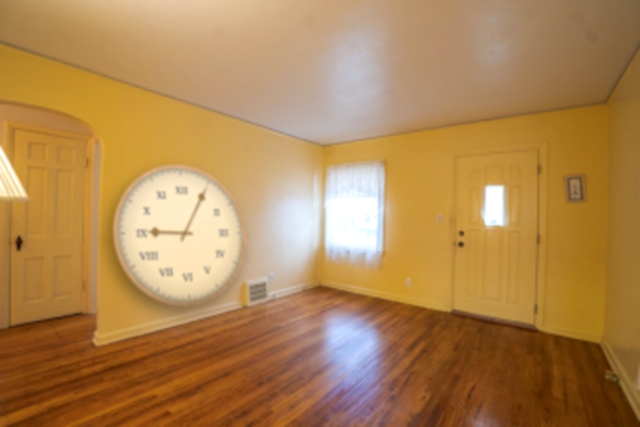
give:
9.05
